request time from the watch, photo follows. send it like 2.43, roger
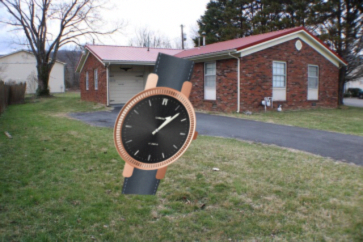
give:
1.07
